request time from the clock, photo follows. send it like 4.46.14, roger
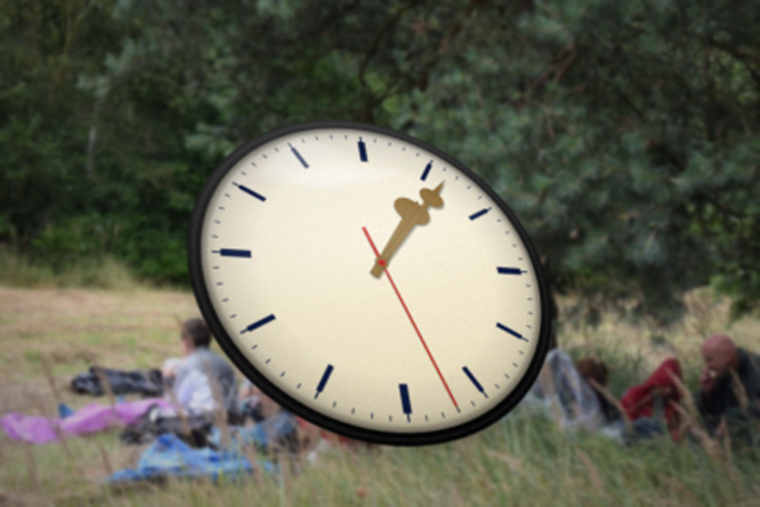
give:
1.06.27
